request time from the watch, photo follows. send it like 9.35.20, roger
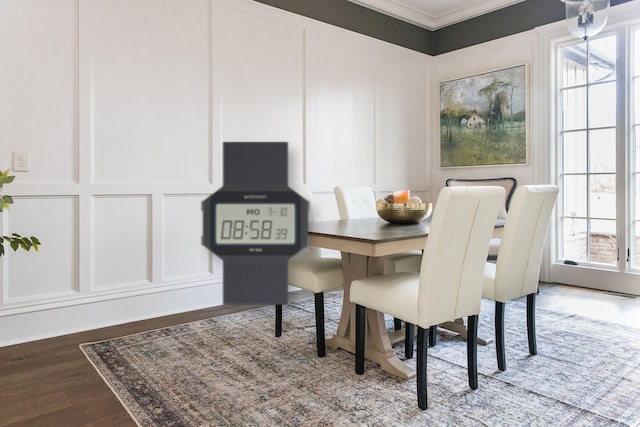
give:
8.58.39
